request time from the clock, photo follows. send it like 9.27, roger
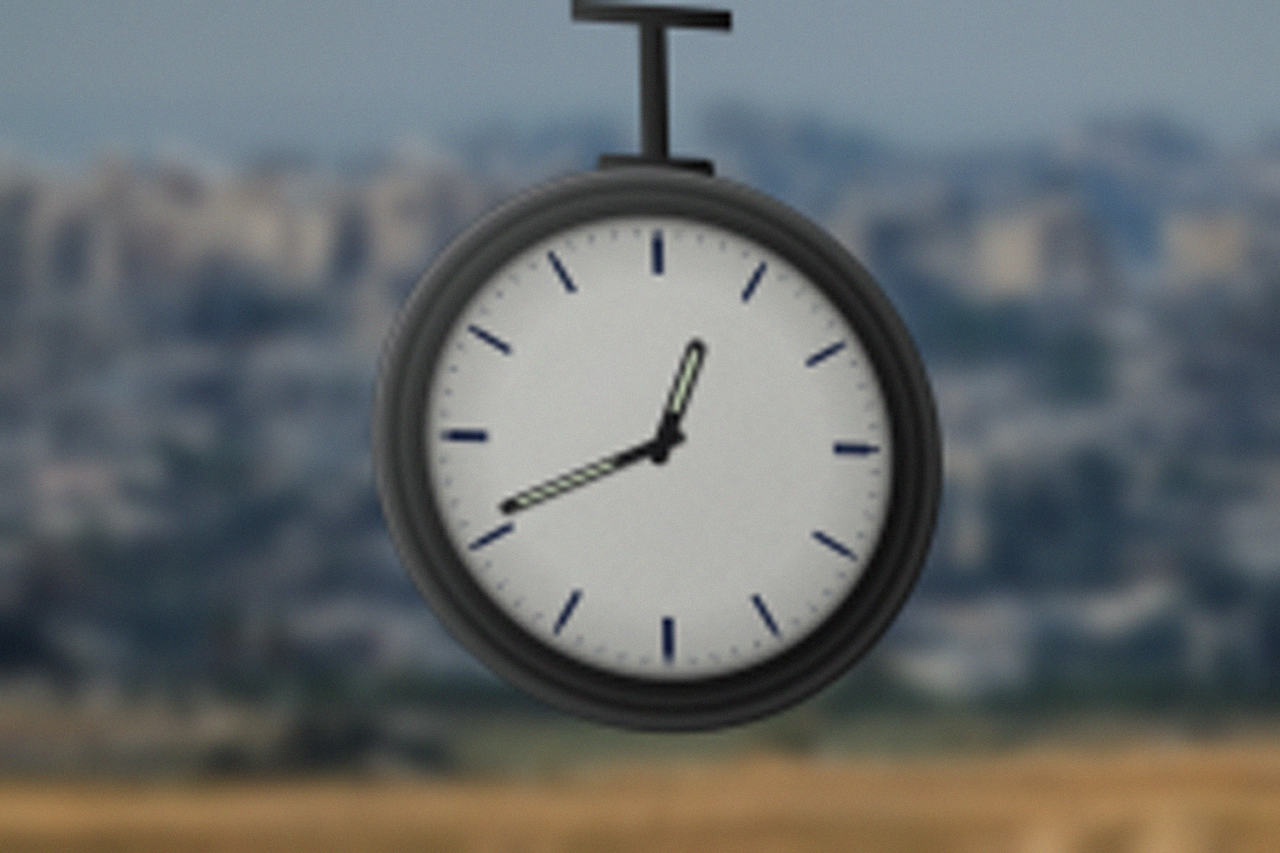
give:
12.41
